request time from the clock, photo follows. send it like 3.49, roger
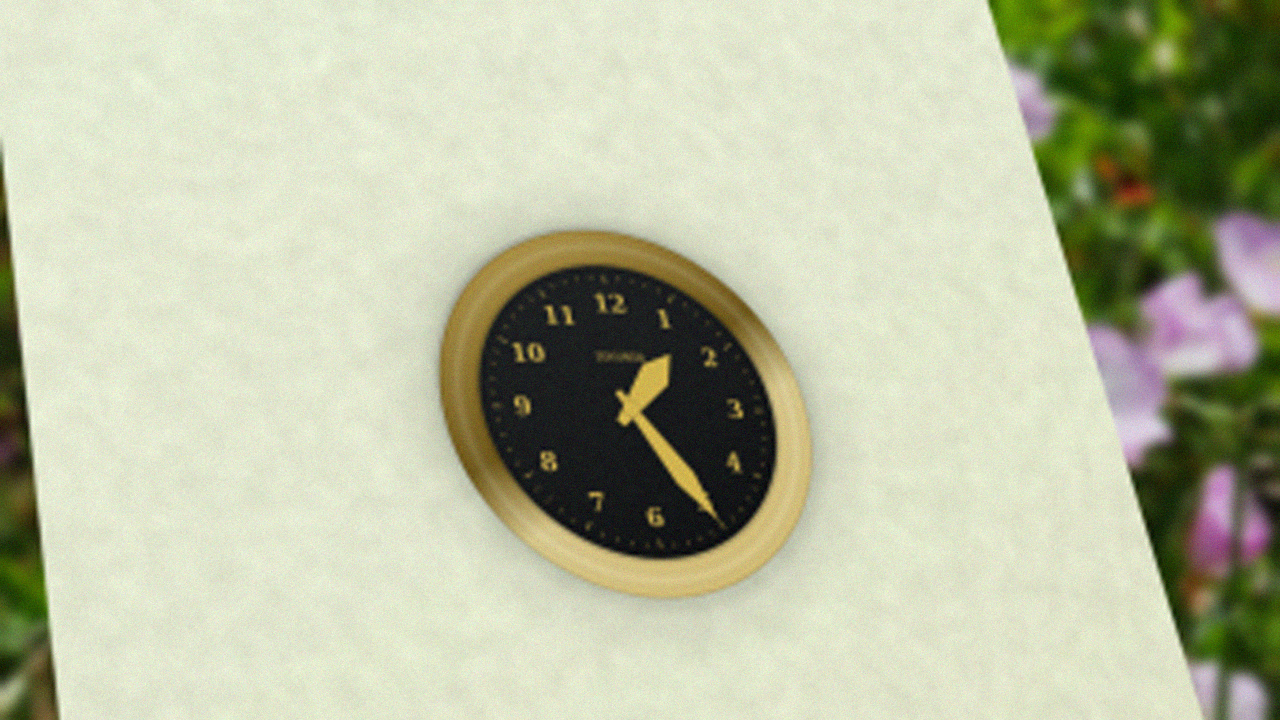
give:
1.25
